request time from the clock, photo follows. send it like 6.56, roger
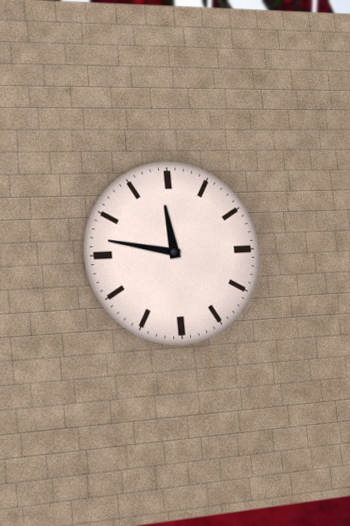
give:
11.47
